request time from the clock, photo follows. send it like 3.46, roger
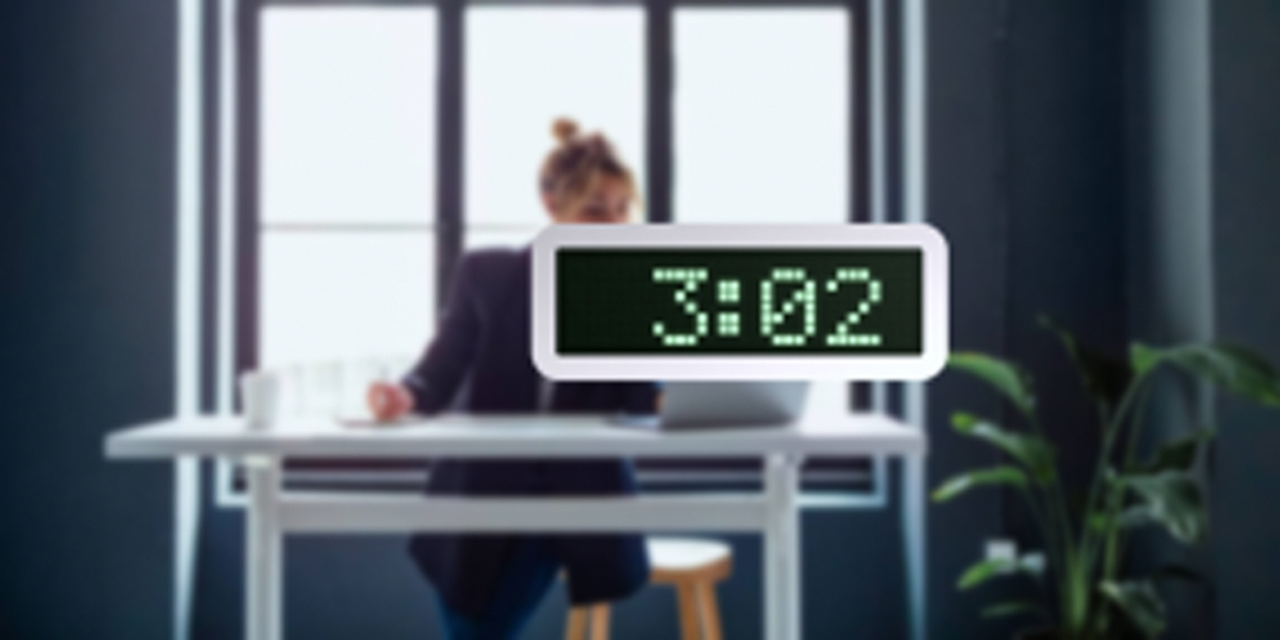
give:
3.02
